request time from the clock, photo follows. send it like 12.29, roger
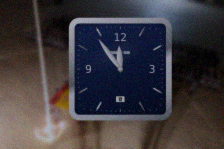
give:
11.54
